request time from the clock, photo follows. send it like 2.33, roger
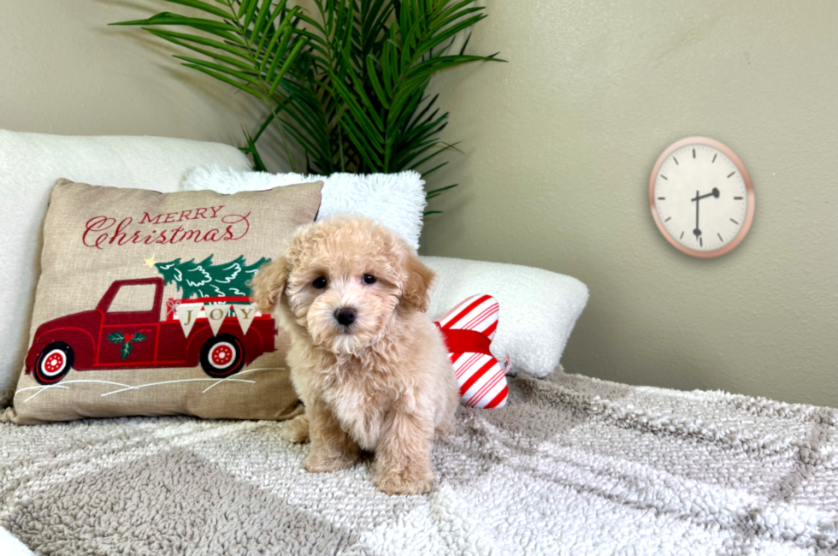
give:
2.31
